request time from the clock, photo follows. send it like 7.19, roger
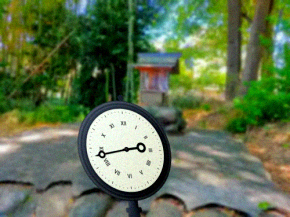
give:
2.43
